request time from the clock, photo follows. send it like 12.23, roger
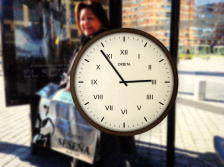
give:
2.54
